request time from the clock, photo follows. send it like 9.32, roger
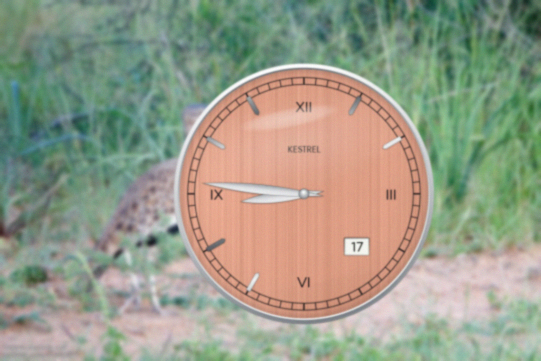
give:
8.46
